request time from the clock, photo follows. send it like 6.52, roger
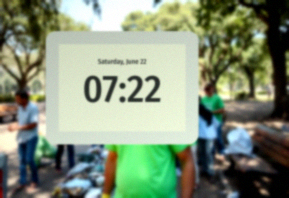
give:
7.22
